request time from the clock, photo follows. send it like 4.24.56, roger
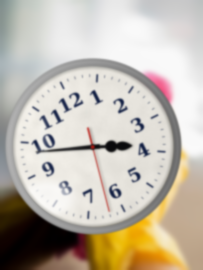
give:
3.48.32
